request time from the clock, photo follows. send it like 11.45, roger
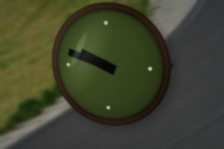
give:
9.48
